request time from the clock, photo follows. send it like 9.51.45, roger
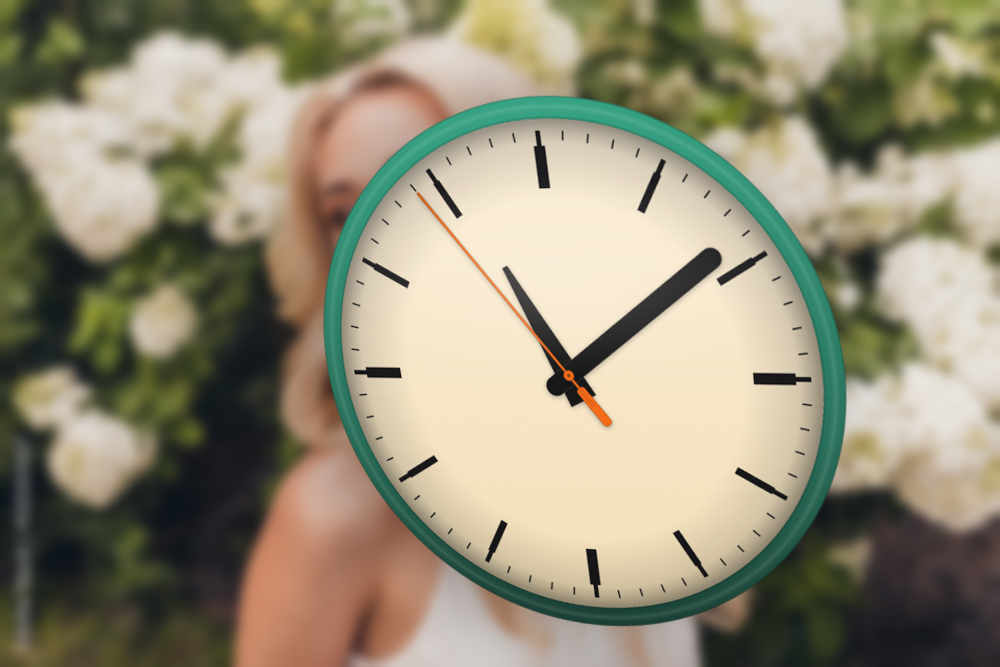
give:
11.08.54
